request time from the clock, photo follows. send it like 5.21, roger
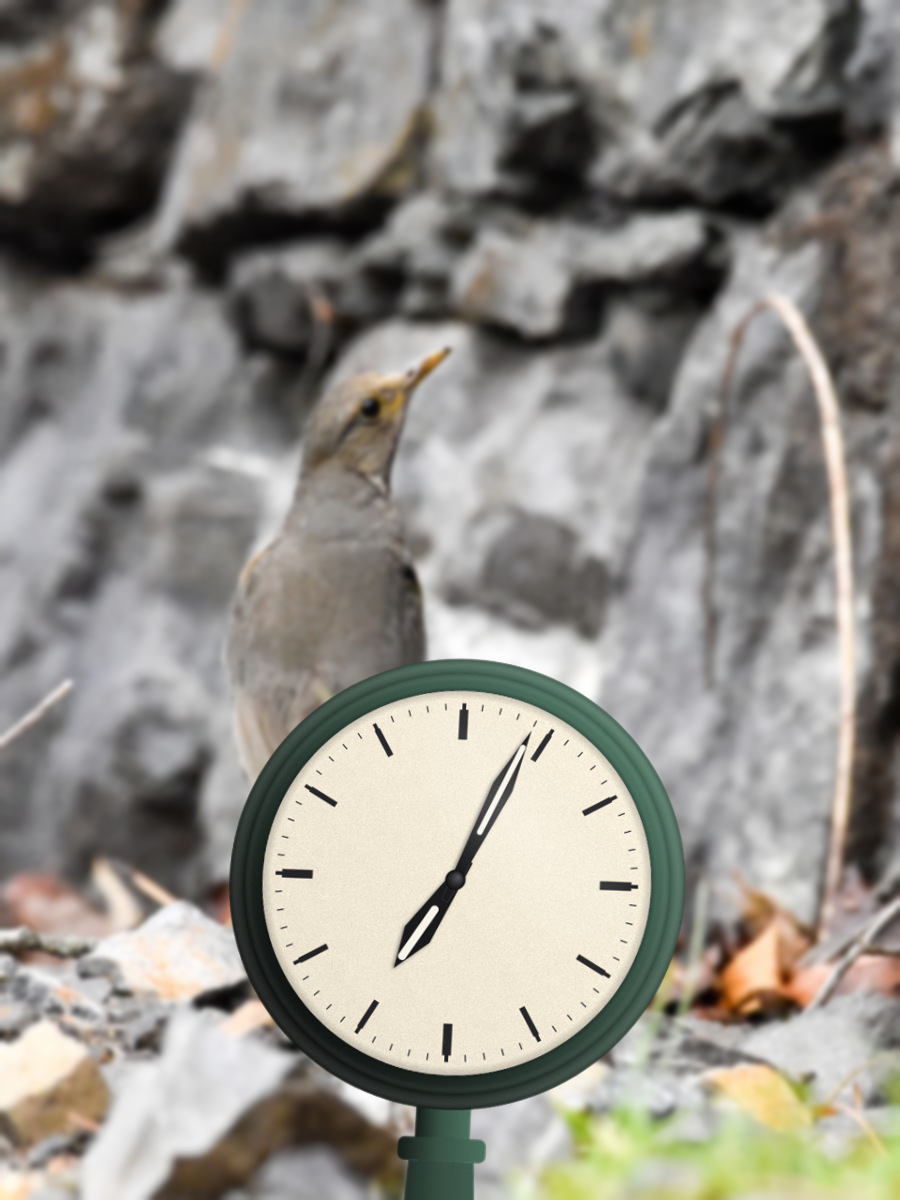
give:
7.04
